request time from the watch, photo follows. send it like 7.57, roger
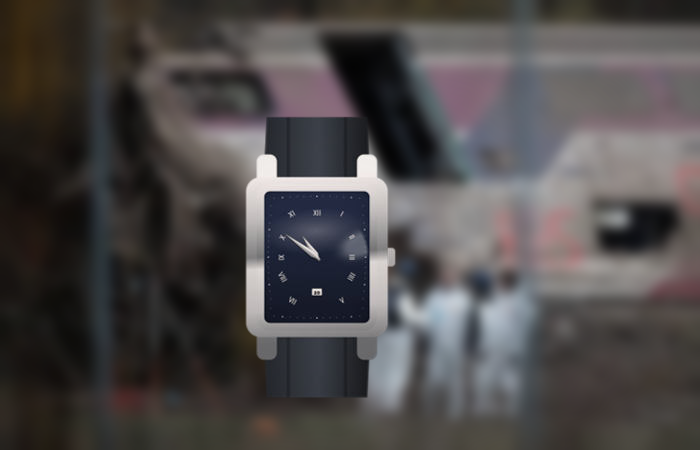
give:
10.51
